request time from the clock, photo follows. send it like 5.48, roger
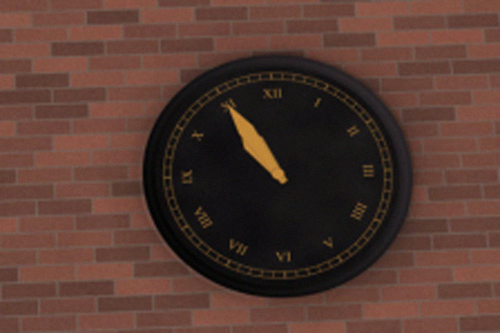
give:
10.55
